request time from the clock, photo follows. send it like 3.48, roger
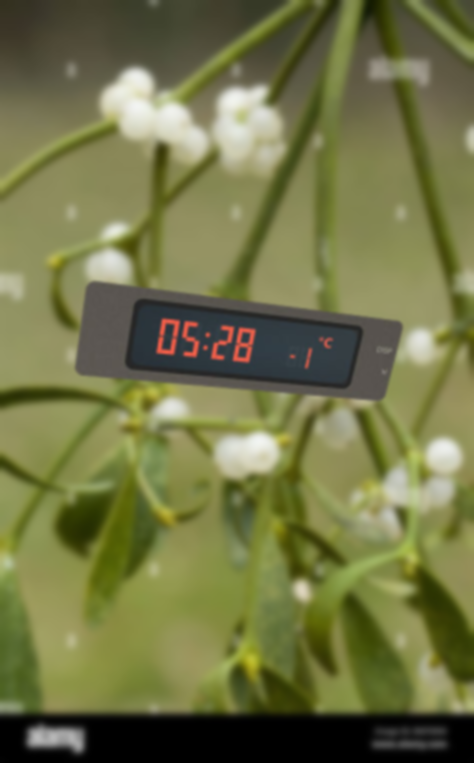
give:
5.28
